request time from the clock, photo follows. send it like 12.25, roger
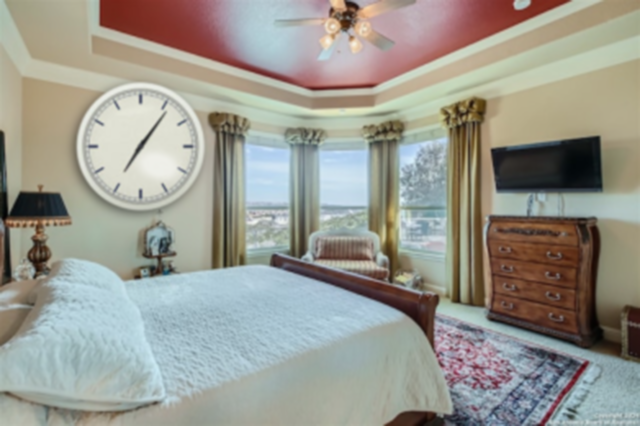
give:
7.06
